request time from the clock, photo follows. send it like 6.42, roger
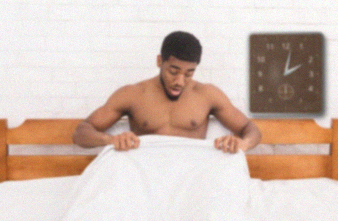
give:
2.02
